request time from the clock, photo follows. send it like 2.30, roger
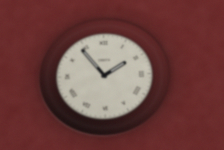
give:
1.54
